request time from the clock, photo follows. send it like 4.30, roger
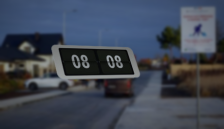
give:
8.08
